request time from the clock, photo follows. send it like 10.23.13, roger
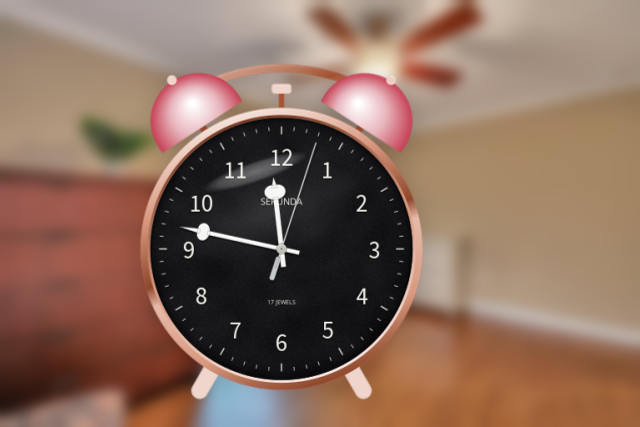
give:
11.47.03
